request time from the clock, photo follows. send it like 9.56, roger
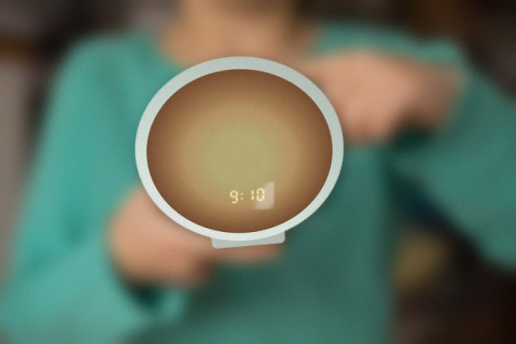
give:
9.10
